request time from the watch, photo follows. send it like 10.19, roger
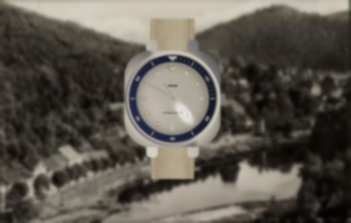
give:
10.50
